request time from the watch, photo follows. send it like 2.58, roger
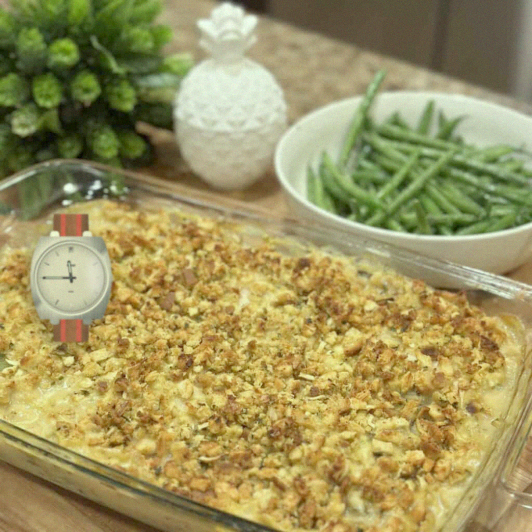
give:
11.45
